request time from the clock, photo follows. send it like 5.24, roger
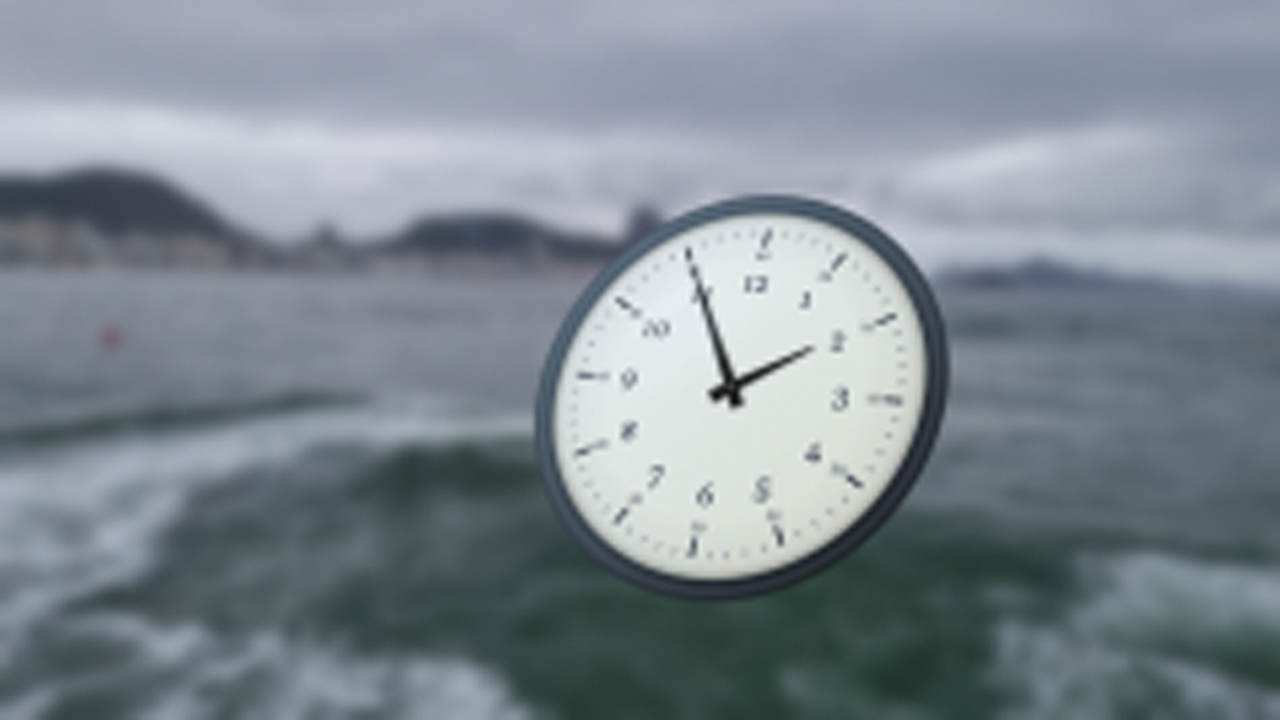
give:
1.55
